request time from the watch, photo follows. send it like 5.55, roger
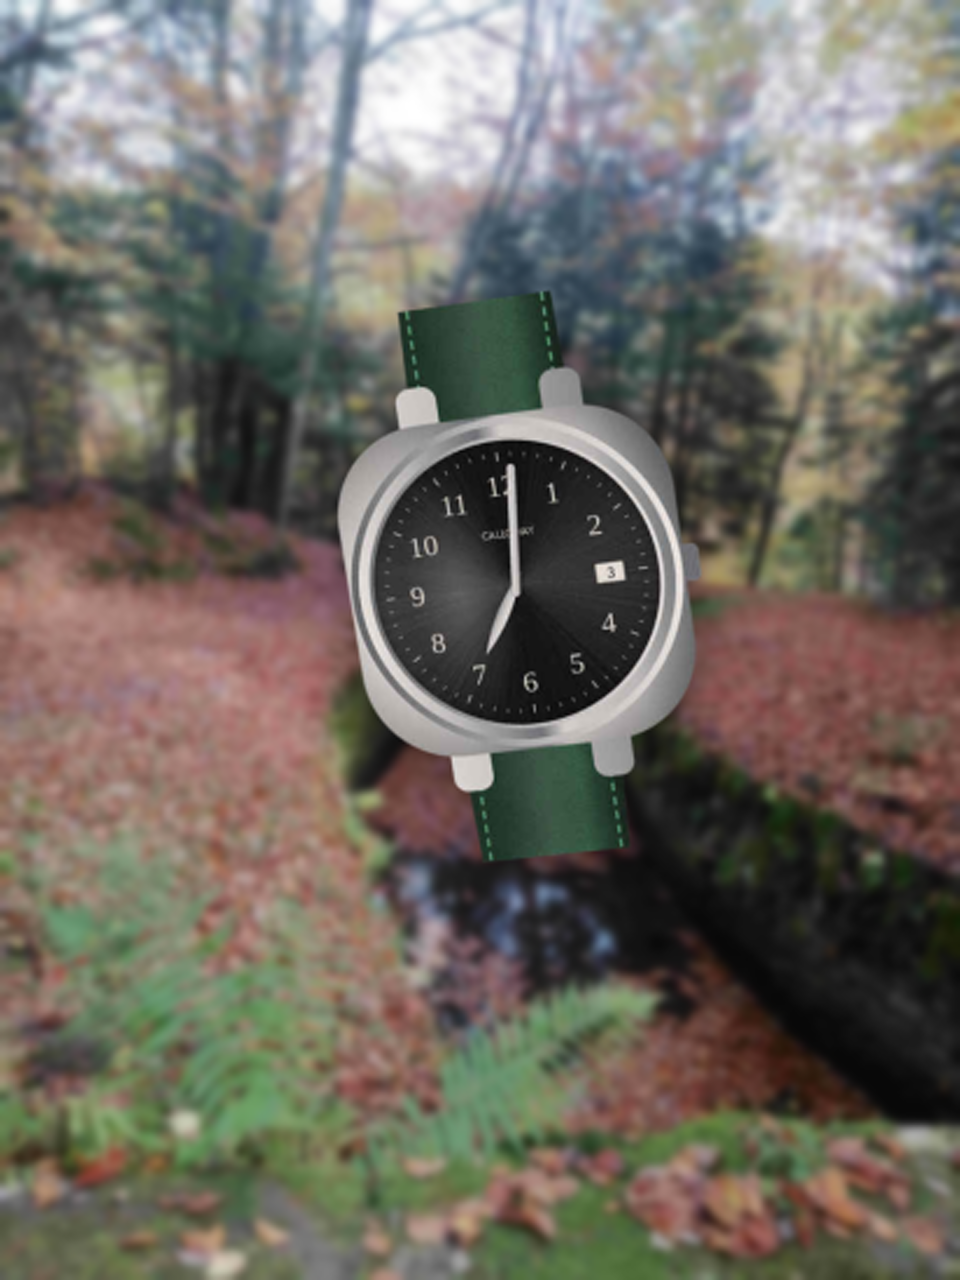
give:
7.01
